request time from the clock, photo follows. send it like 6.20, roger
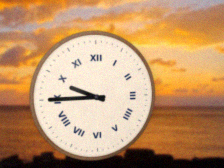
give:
9.45
